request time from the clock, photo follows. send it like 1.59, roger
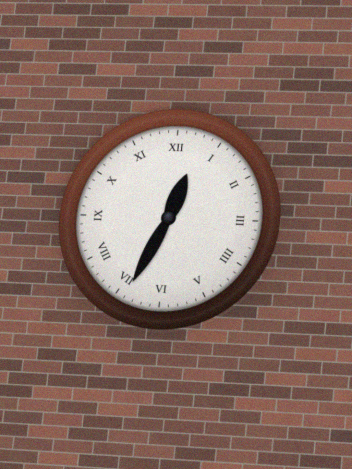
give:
12.34
